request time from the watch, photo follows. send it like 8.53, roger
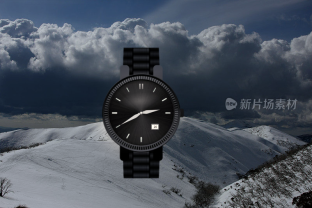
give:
2.40
